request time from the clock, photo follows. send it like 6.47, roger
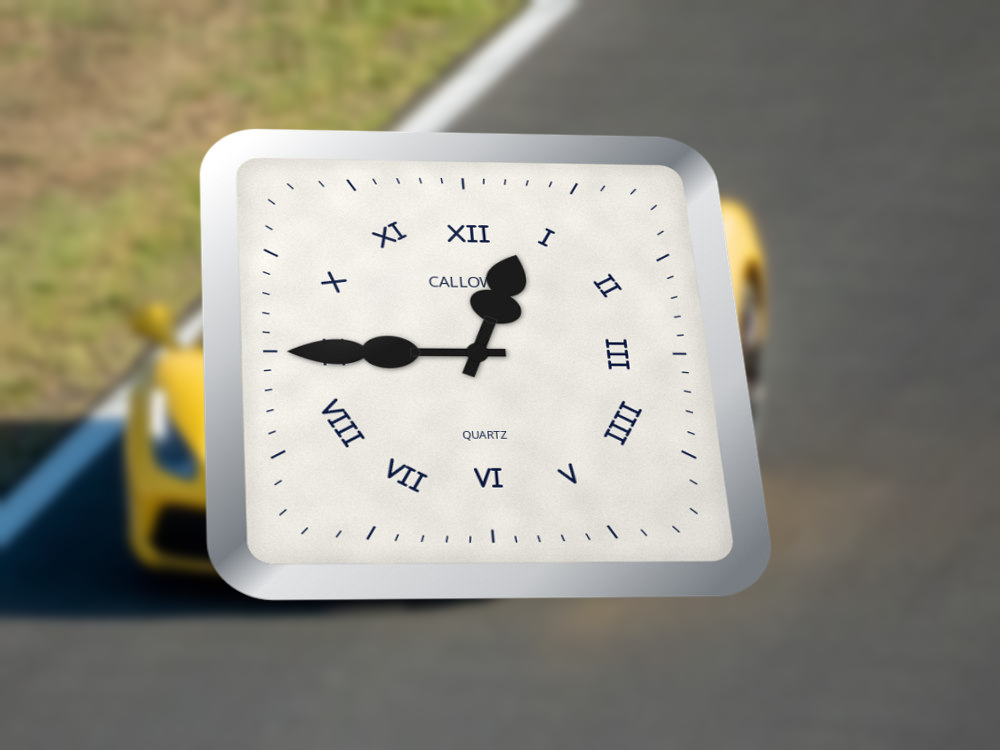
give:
12.45
